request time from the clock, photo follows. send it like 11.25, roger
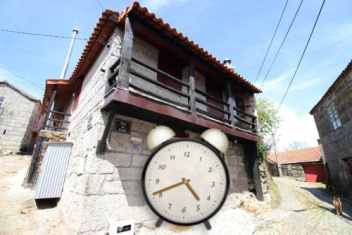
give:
4.41
